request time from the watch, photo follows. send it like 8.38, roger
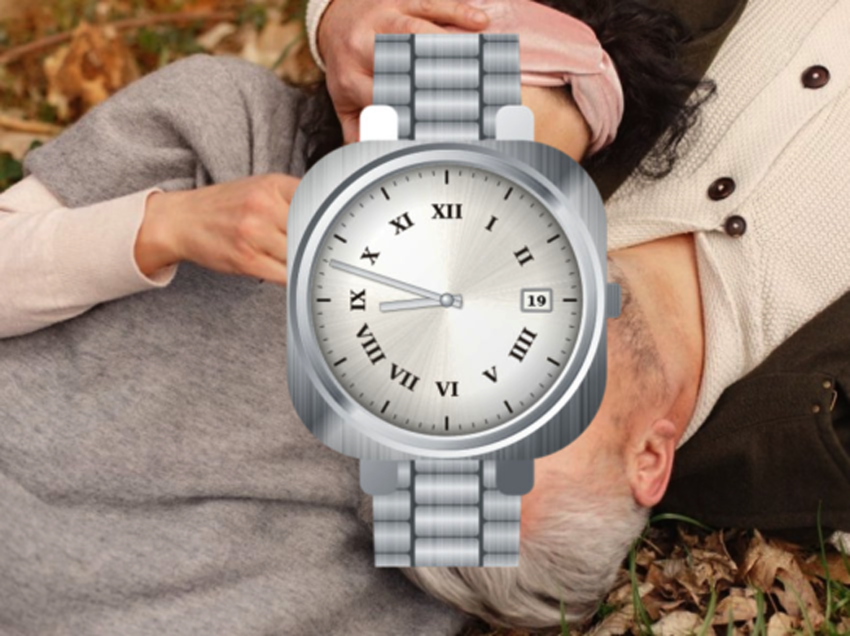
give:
8.48
